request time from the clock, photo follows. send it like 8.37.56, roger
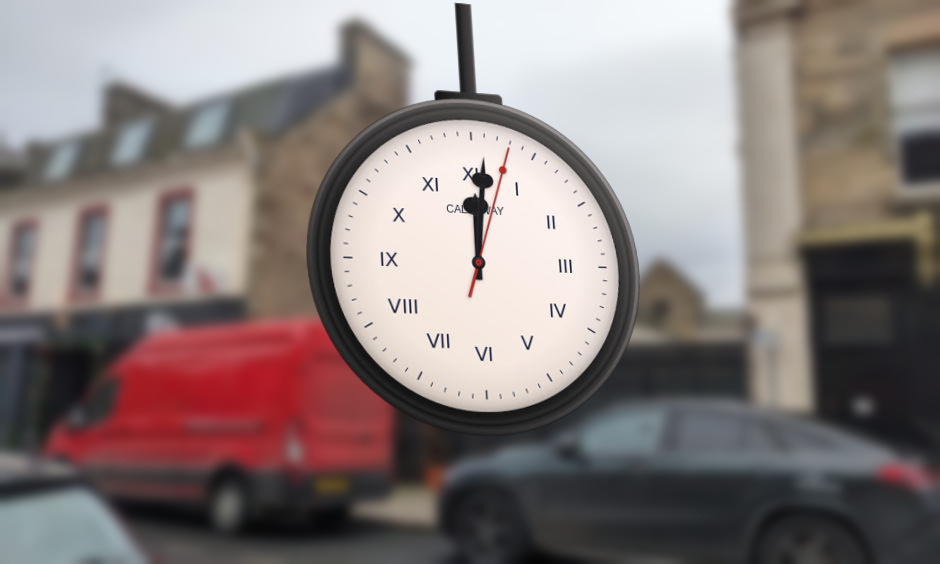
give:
12.01.03
